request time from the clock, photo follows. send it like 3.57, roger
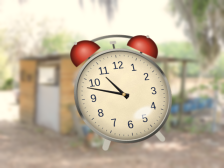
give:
10.48
